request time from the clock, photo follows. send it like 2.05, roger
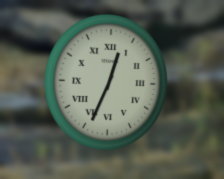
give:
12.34
